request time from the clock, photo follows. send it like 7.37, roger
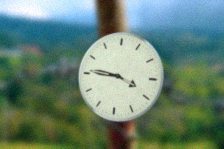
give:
3.46
